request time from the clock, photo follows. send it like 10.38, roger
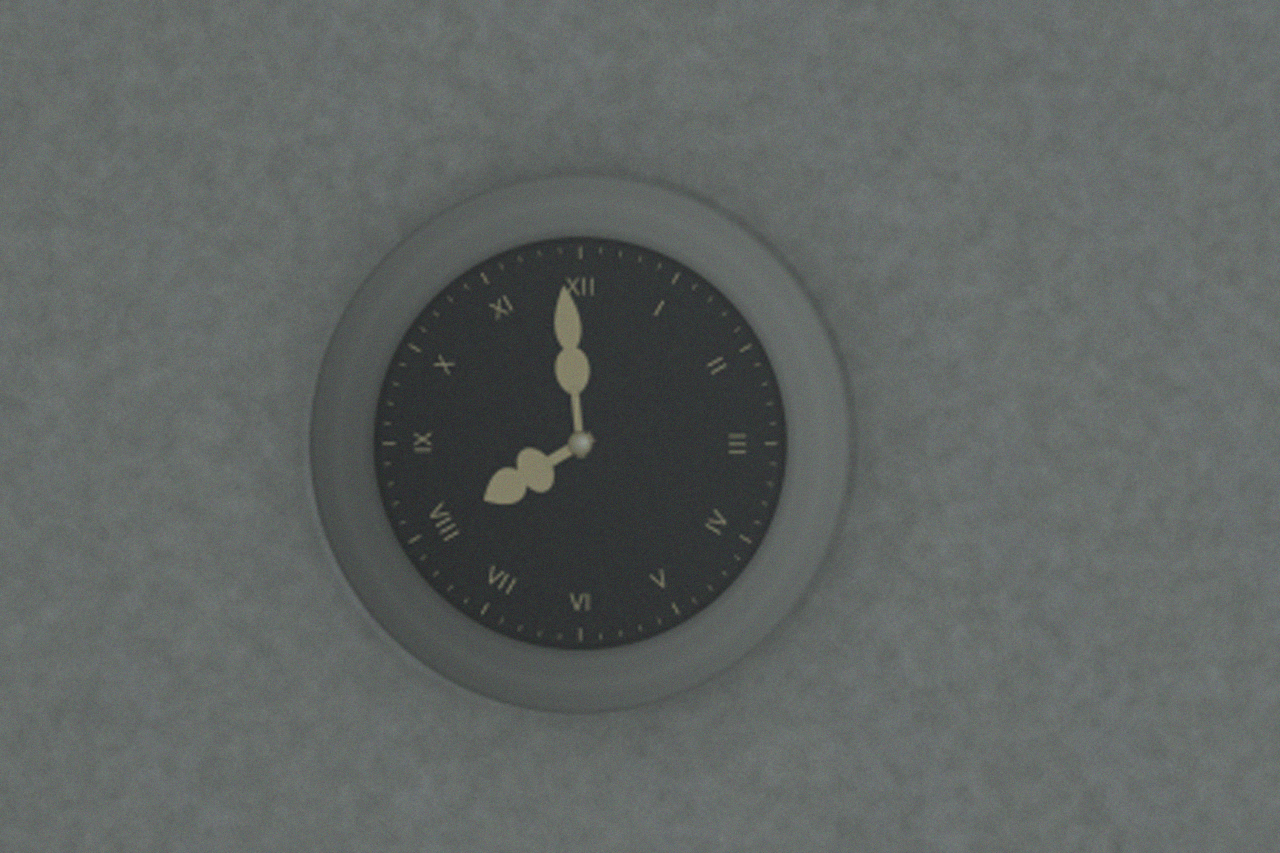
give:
7.59
